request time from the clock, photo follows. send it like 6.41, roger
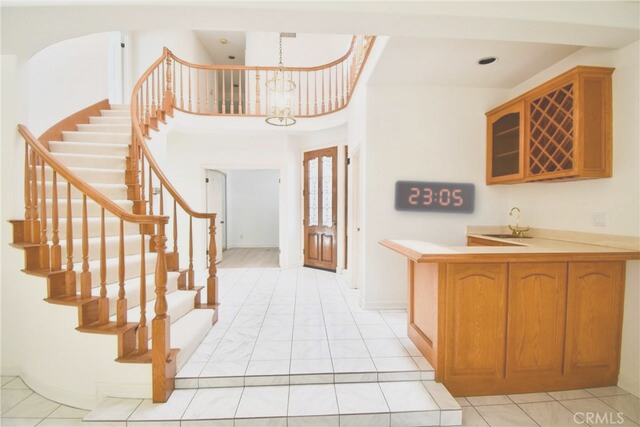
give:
23.05
